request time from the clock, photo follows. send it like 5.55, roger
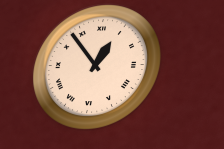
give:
12.53
